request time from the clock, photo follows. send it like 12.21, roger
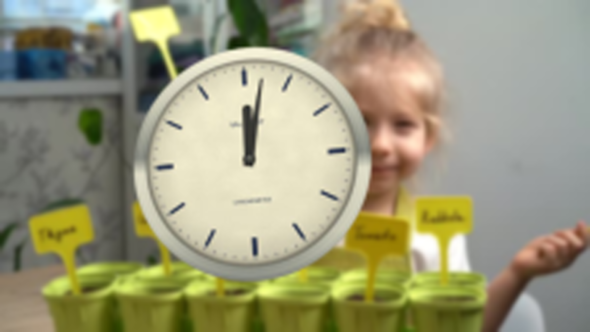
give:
12.02
